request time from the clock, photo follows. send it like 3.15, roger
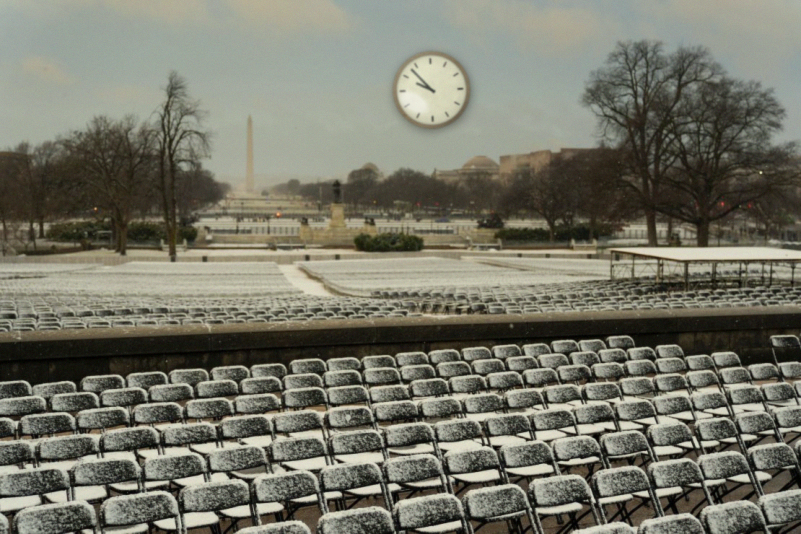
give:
9.53
